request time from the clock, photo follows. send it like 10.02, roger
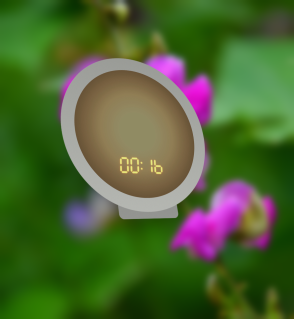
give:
0.16
